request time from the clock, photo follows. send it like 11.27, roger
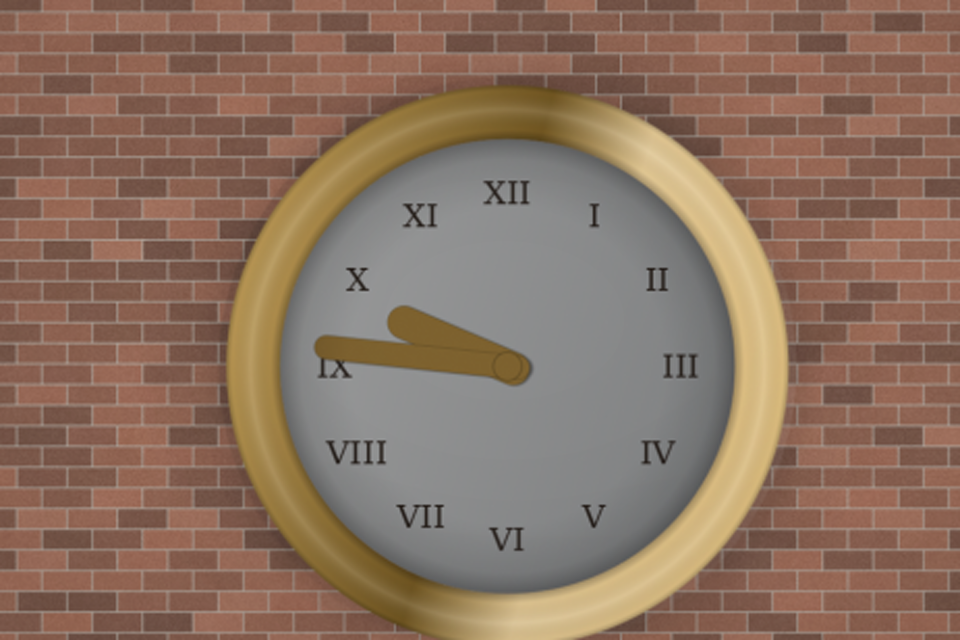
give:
9.46
